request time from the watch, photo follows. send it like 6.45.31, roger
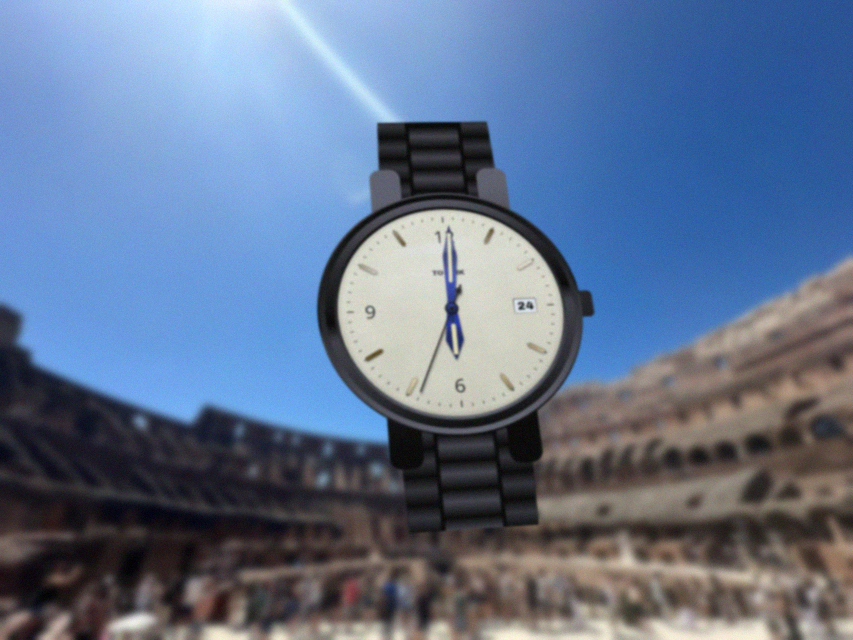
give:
6.00.34
